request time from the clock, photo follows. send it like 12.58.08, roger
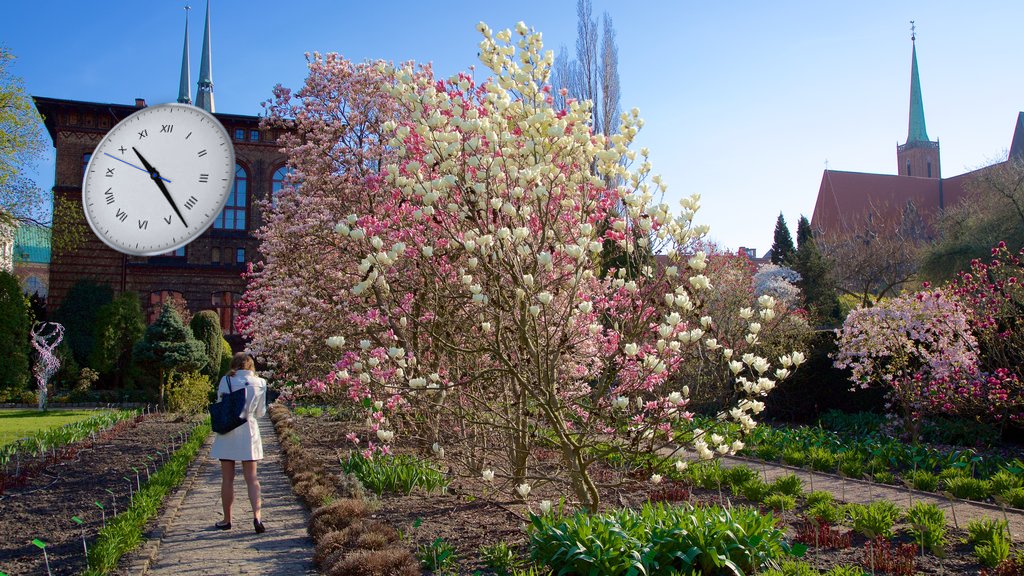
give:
10.22.48
